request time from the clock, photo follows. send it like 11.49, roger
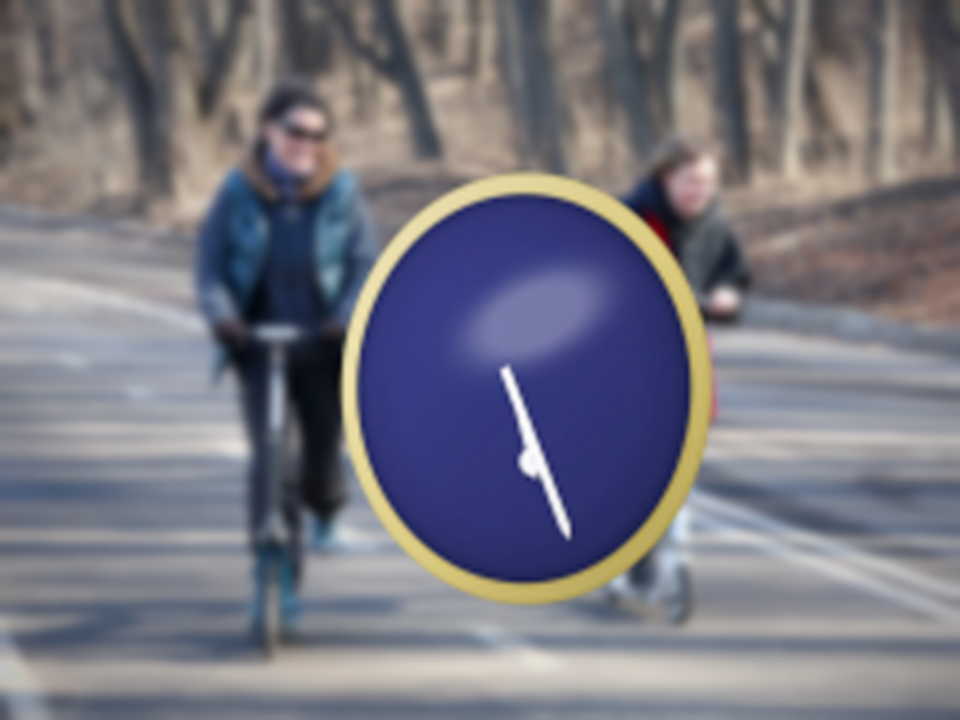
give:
5.26
